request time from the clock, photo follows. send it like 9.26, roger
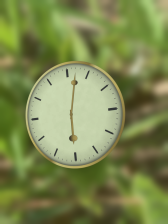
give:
6.02
